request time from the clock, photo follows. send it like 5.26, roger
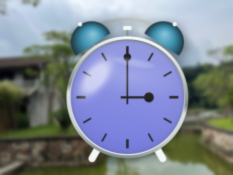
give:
3.00
